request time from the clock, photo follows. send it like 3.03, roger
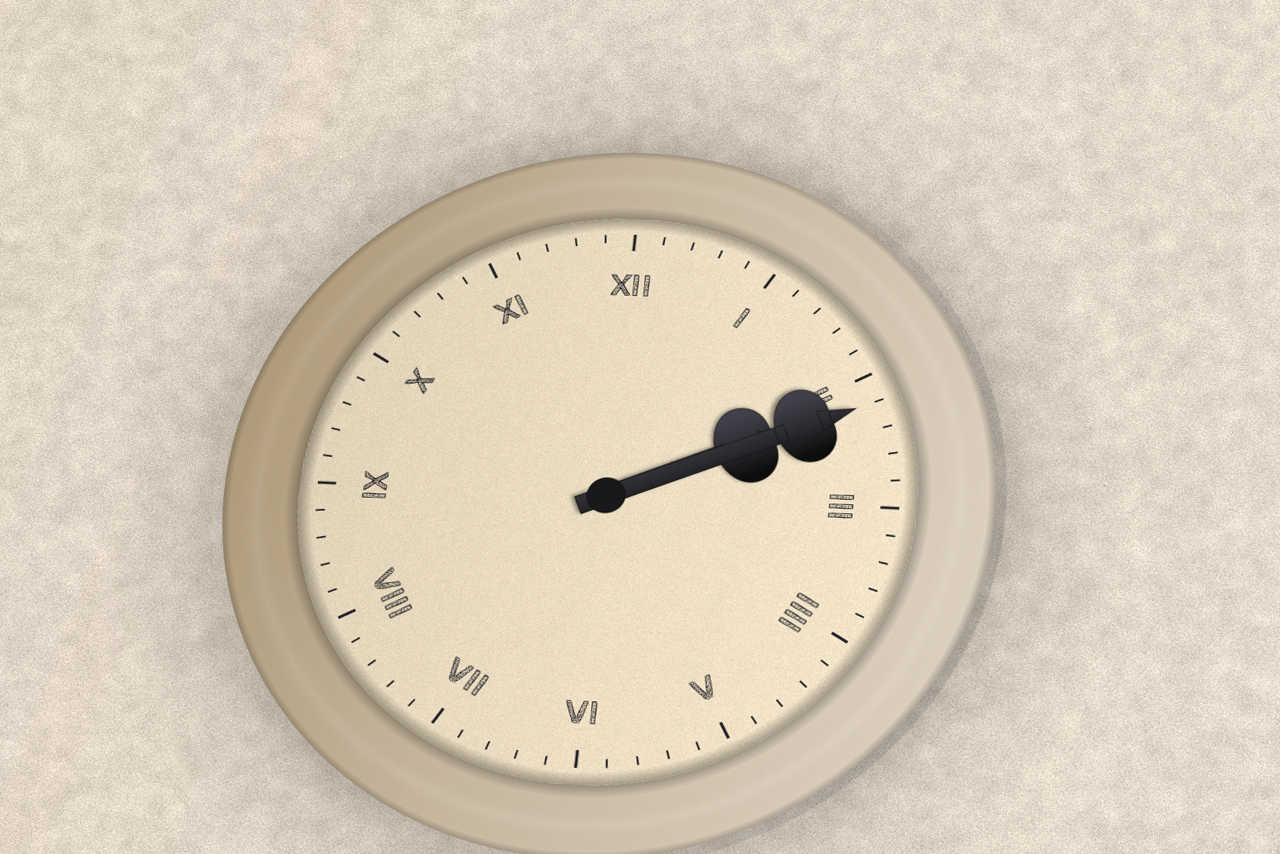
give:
2.11
